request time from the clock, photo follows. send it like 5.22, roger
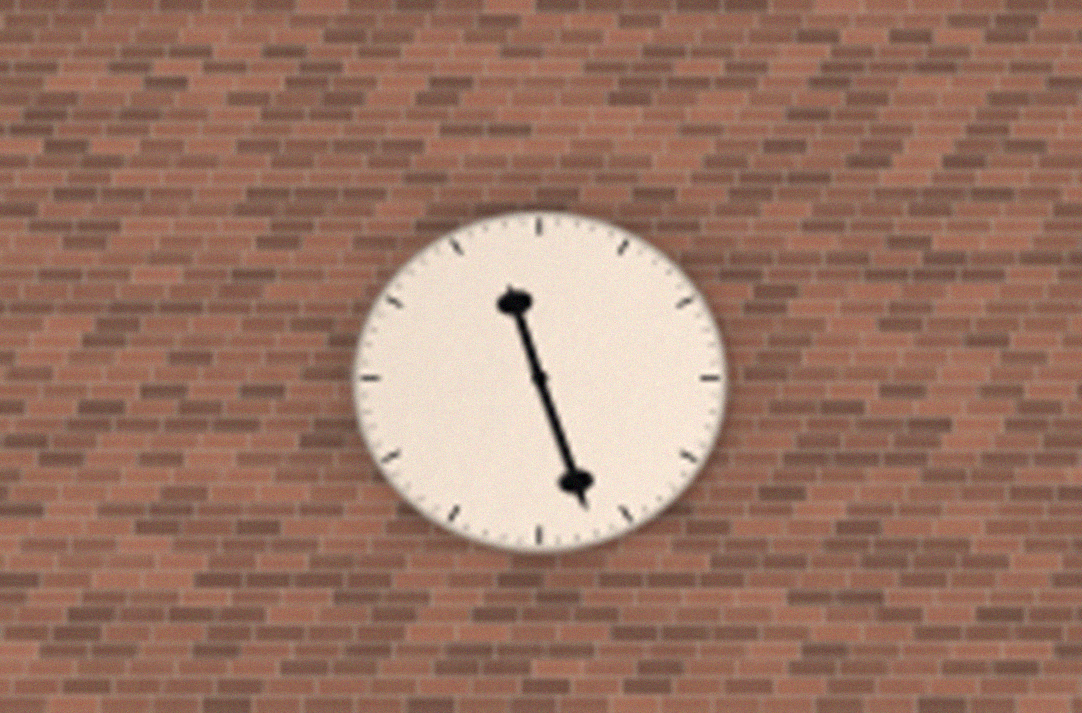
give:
11.27
